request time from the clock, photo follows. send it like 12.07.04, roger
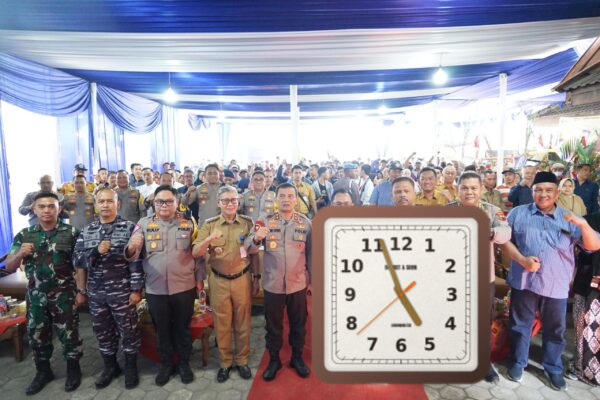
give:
4.56.38
